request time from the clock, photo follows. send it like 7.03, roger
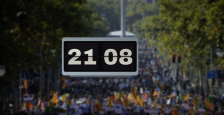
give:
21.08
